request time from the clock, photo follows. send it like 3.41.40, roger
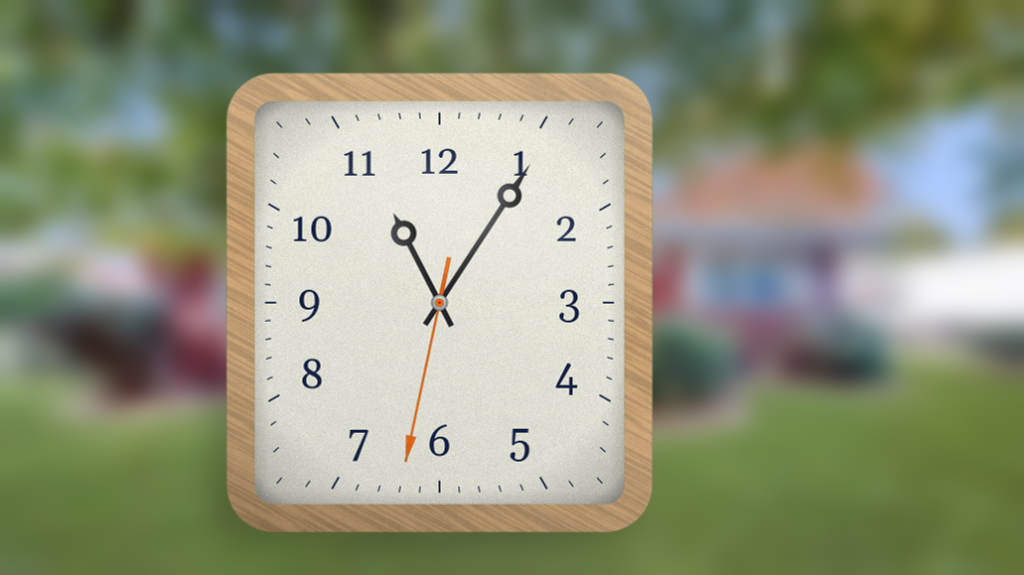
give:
11.05.32
